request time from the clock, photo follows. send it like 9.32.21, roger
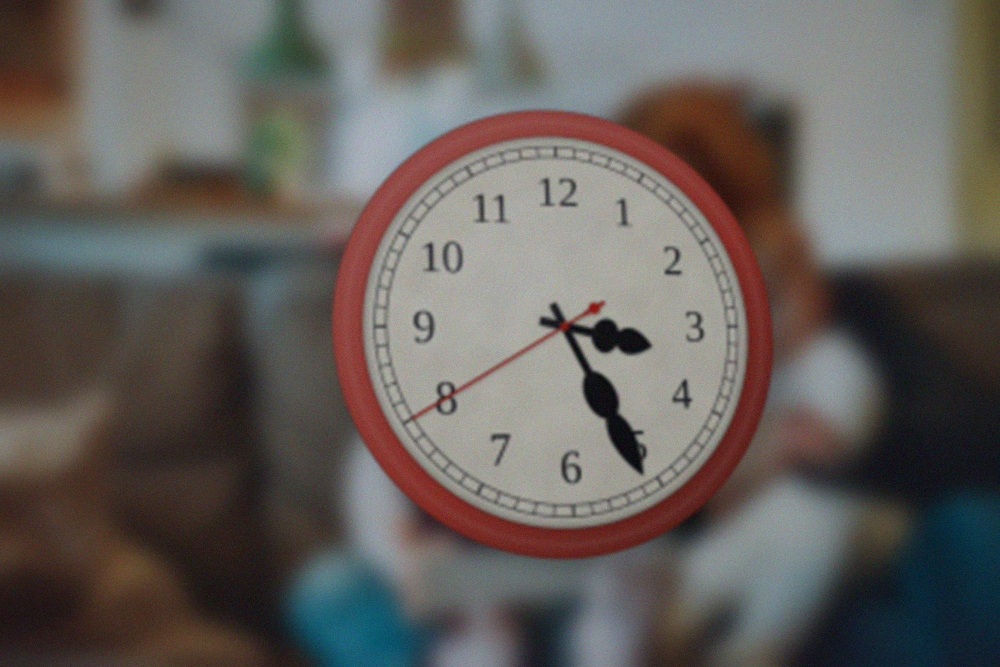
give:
3.25.40
